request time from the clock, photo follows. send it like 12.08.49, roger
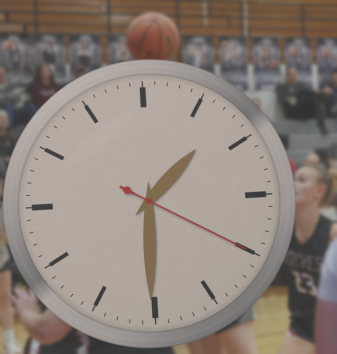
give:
1.30.20
